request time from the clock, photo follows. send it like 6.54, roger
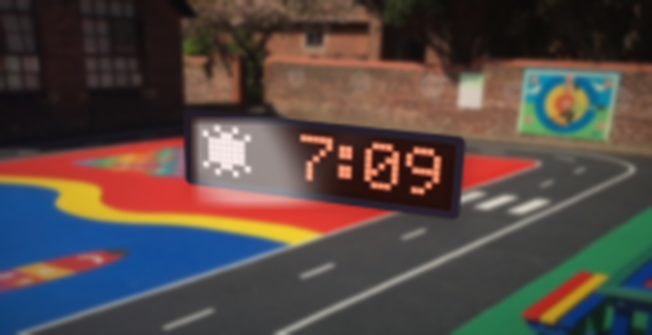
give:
7.09
